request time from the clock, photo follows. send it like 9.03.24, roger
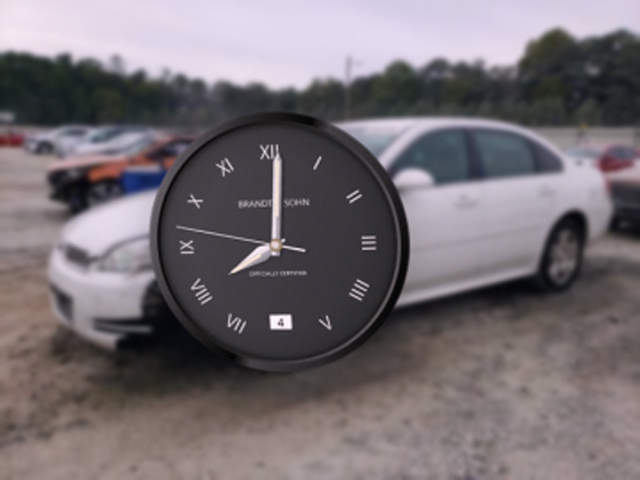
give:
8.00.47
